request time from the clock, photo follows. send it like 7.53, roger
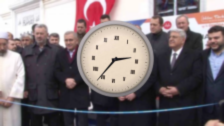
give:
2.36
